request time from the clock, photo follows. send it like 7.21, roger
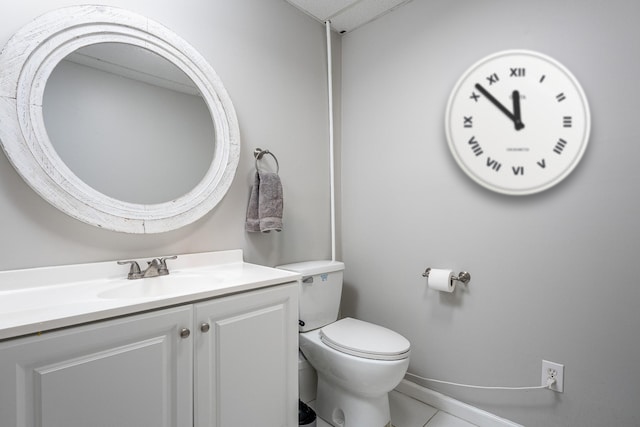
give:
11.52
